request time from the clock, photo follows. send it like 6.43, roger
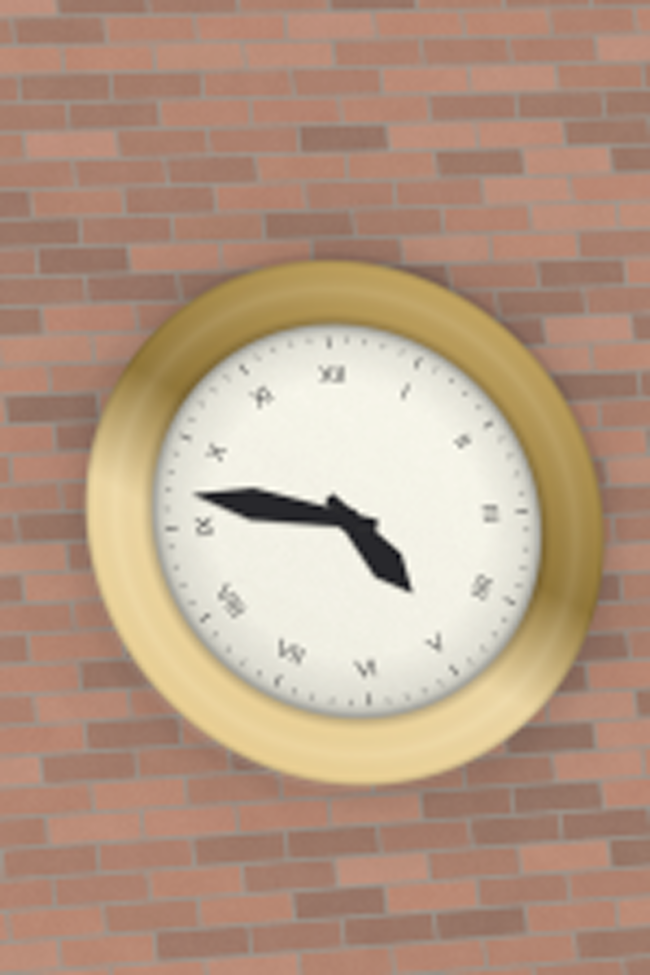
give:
4.47
